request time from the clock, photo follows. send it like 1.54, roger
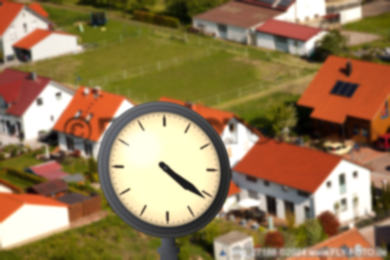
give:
4.21
